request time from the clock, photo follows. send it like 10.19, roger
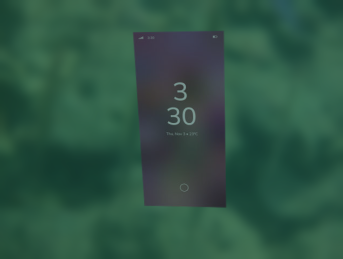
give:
3.30
